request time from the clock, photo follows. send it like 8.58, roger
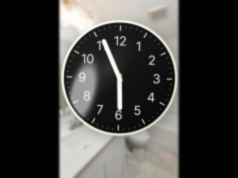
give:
5.56
